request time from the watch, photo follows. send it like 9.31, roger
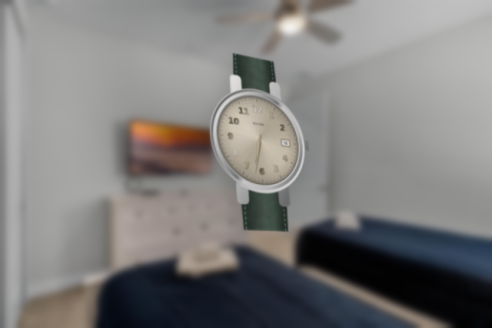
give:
6.32
